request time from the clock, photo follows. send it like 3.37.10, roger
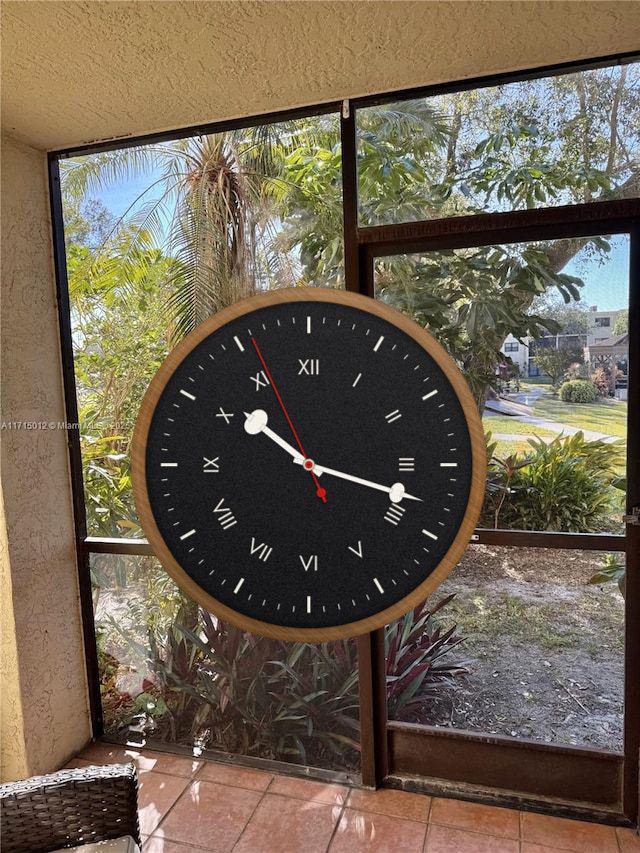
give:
10.17.56
